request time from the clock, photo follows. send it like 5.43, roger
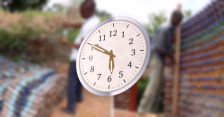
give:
5.50
